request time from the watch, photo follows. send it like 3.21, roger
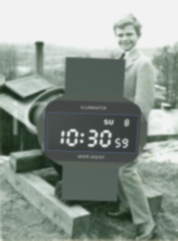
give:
10.30
